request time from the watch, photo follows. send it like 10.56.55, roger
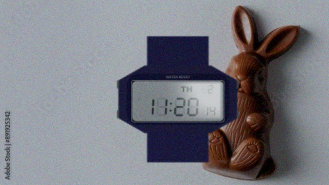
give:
11.20.14
